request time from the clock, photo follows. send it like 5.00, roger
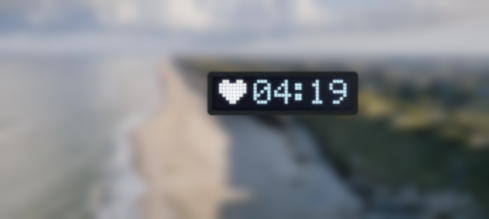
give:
4.19
